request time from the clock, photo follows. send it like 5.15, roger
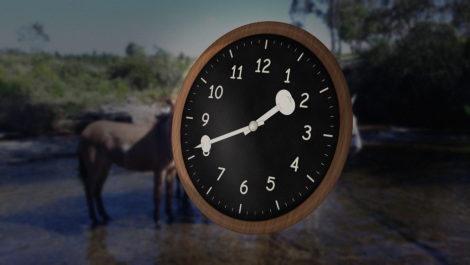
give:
1.41
